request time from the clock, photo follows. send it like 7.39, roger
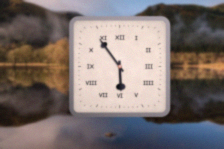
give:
5.54
